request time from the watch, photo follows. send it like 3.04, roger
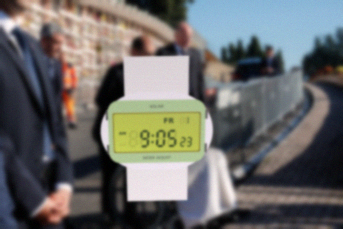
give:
9.05
